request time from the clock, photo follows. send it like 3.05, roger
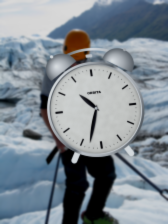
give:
10.33
